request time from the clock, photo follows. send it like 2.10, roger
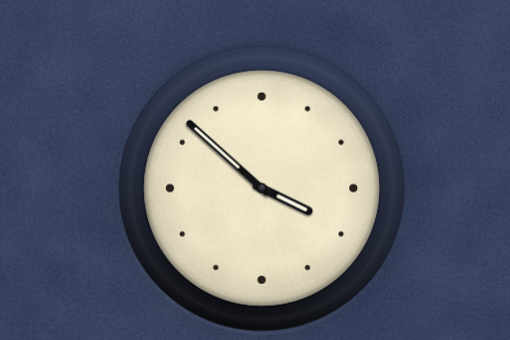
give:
3.52
